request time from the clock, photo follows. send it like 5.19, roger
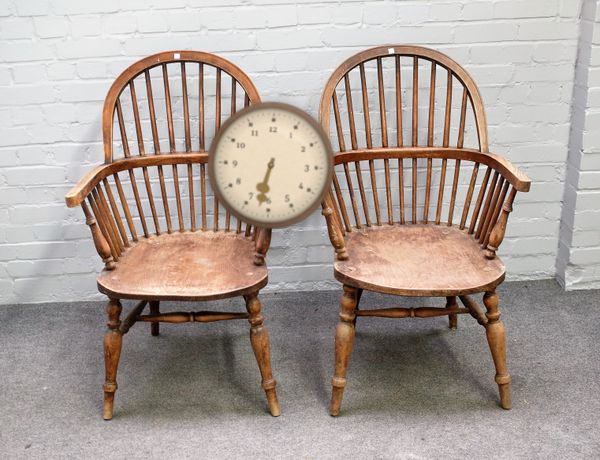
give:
6.32
